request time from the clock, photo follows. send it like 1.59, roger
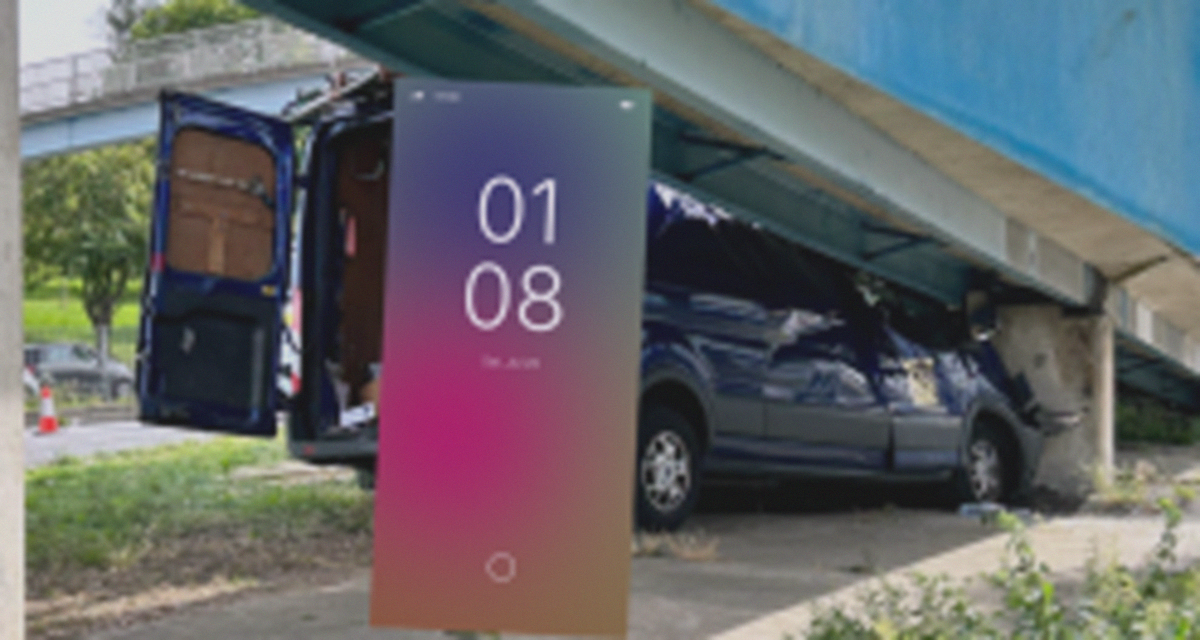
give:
1.08
